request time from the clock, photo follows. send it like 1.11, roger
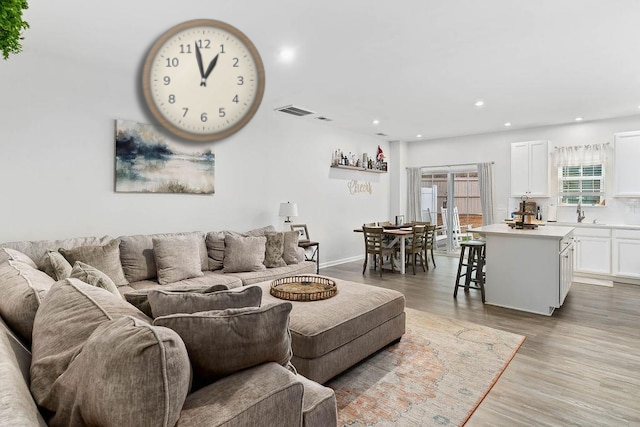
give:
12.58
